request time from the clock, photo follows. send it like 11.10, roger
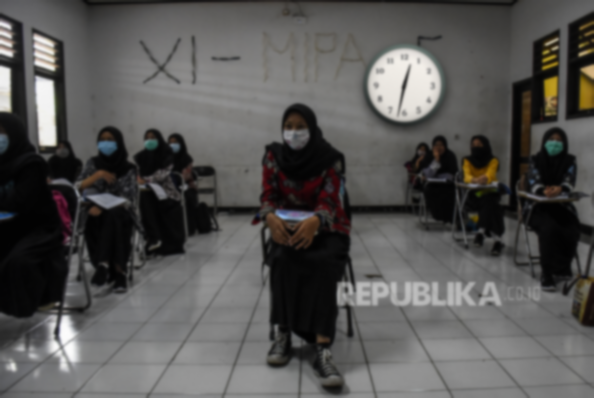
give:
12.32
